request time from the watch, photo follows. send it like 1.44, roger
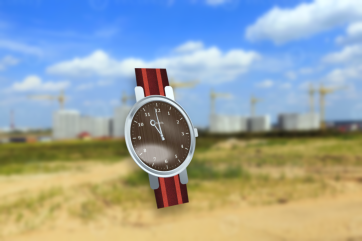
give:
10.59
